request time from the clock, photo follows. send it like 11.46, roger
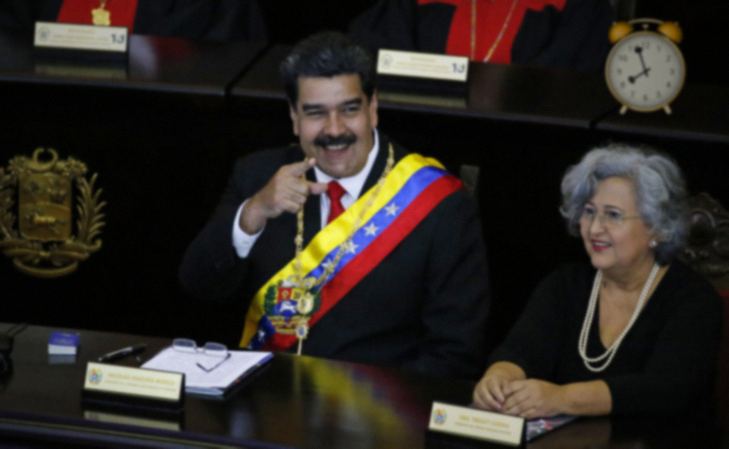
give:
7.57
